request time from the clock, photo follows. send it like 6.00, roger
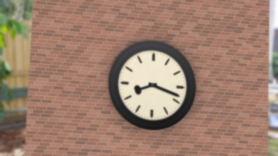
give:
8.18
